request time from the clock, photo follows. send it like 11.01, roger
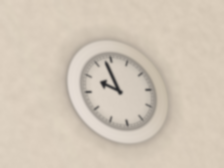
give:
9.58
